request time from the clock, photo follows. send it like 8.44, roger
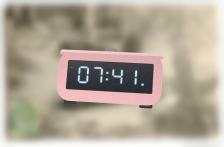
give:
7.41
